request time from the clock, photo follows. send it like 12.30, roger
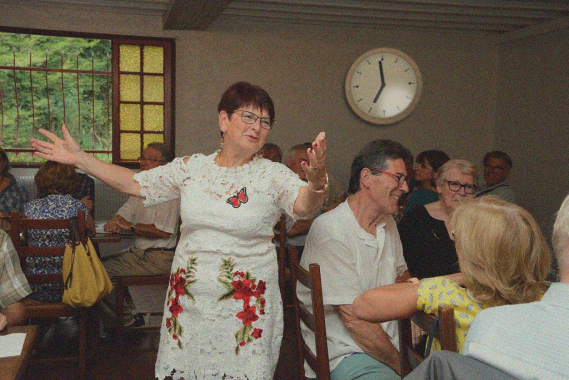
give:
6.59
